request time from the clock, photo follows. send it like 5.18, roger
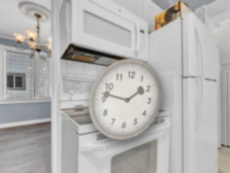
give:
1.47
